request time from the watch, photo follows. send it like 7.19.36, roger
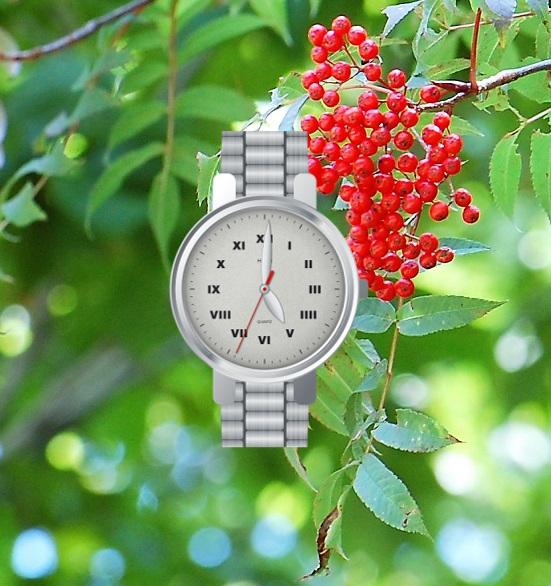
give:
5.00.34
